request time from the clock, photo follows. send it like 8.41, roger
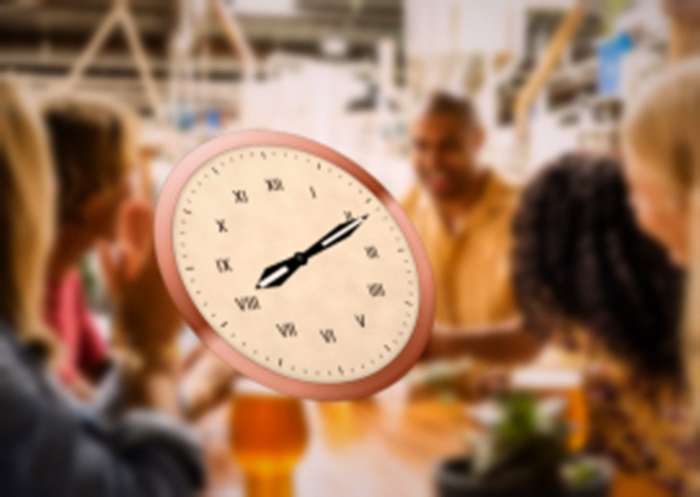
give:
8.11
